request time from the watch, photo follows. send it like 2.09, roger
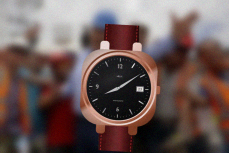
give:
8.09
